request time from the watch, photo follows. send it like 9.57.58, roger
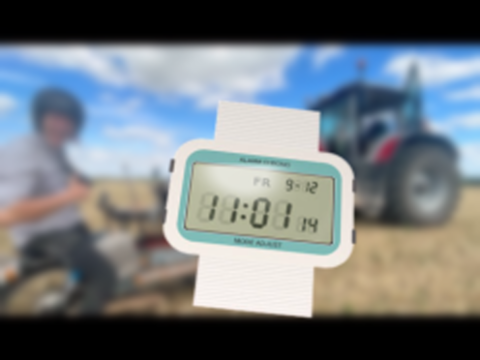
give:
11.01.14
